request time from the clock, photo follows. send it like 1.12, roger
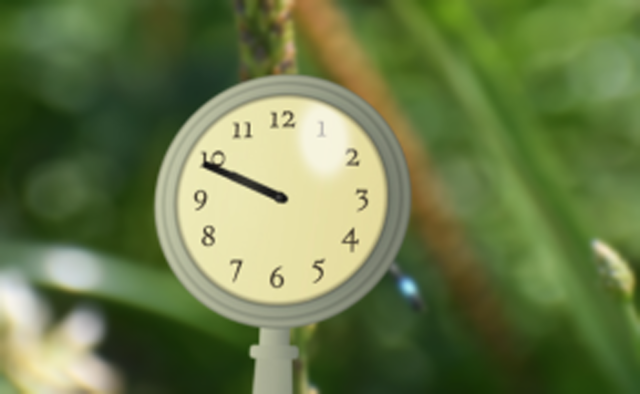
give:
9.49
